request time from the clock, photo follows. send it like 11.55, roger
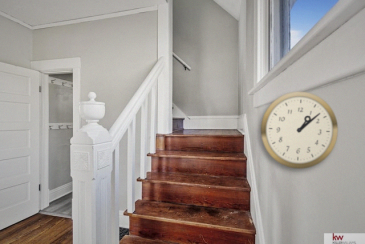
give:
1.08
